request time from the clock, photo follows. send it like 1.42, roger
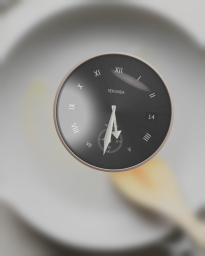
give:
5.31
